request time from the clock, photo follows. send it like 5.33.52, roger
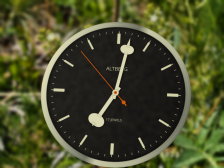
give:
7.01.53
